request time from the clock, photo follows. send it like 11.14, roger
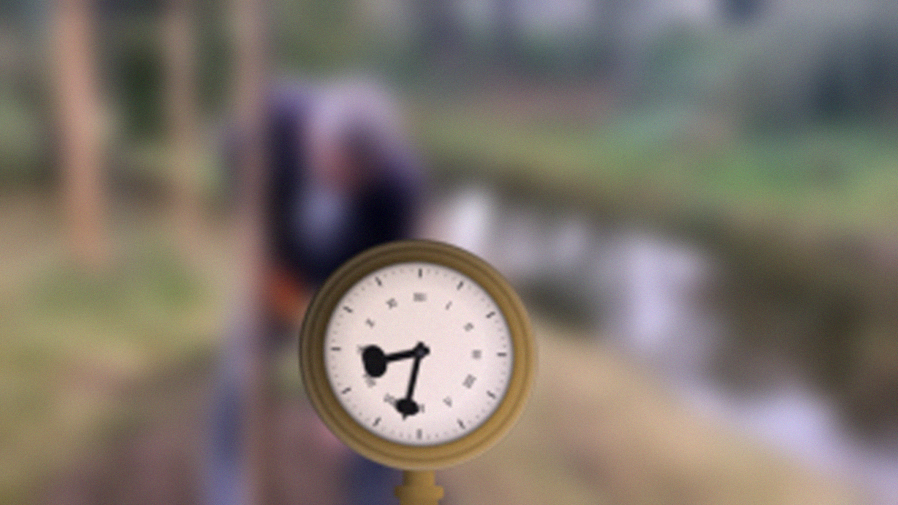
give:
8.32
